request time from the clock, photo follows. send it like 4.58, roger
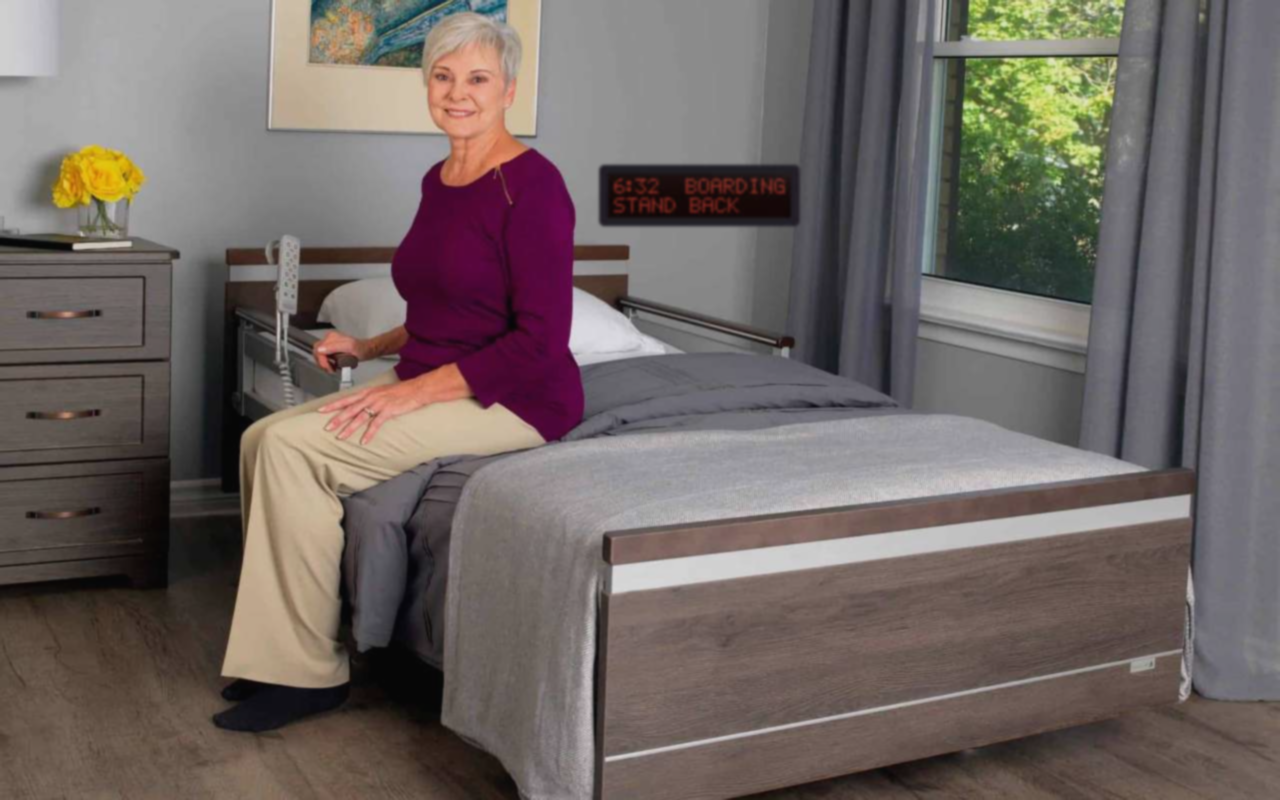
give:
6.32
